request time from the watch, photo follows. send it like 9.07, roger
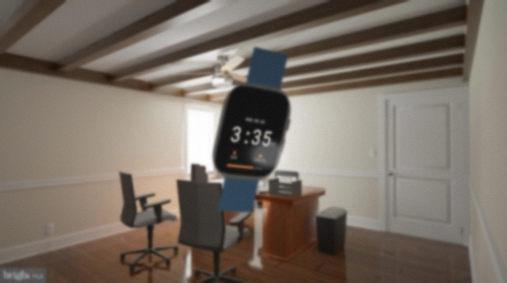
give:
3.35
